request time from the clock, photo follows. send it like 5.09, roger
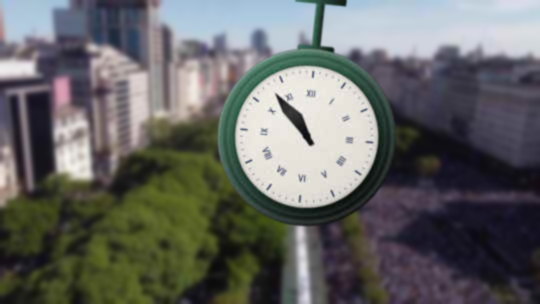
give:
10.53
